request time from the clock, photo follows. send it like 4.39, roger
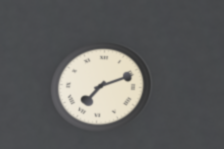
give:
7.11
